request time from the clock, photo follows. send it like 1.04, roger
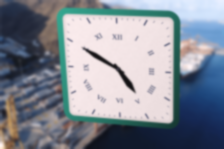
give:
4.50
